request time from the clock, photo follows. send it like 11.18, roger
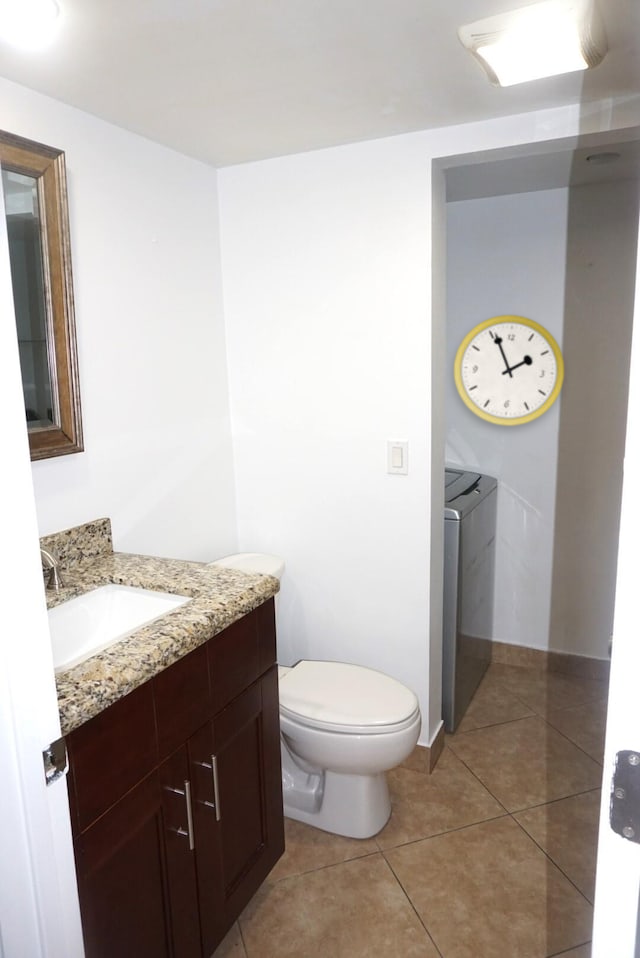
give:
1.56
